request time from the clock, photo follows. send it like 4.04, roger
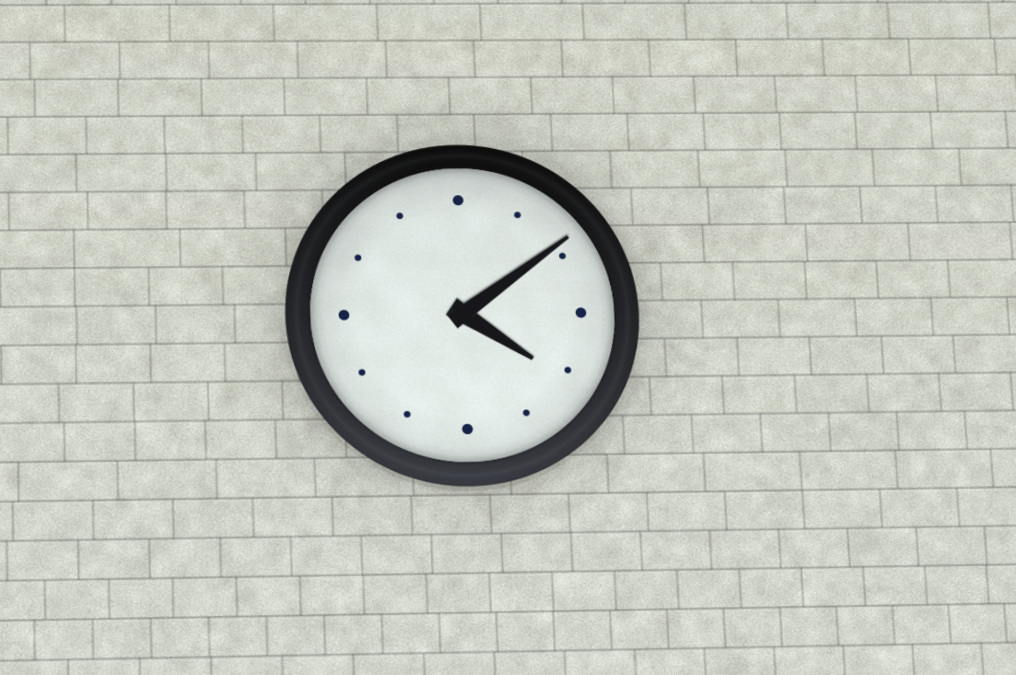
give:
4.09
